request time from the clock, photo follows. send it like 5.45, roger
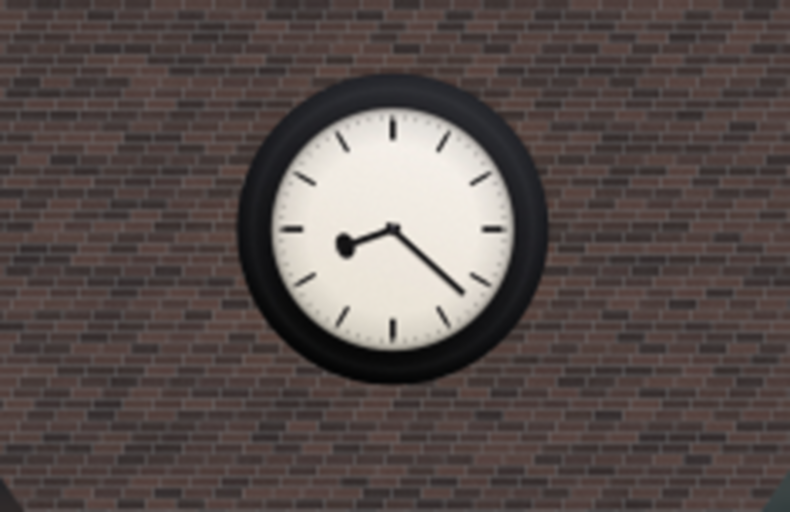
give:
8.22
